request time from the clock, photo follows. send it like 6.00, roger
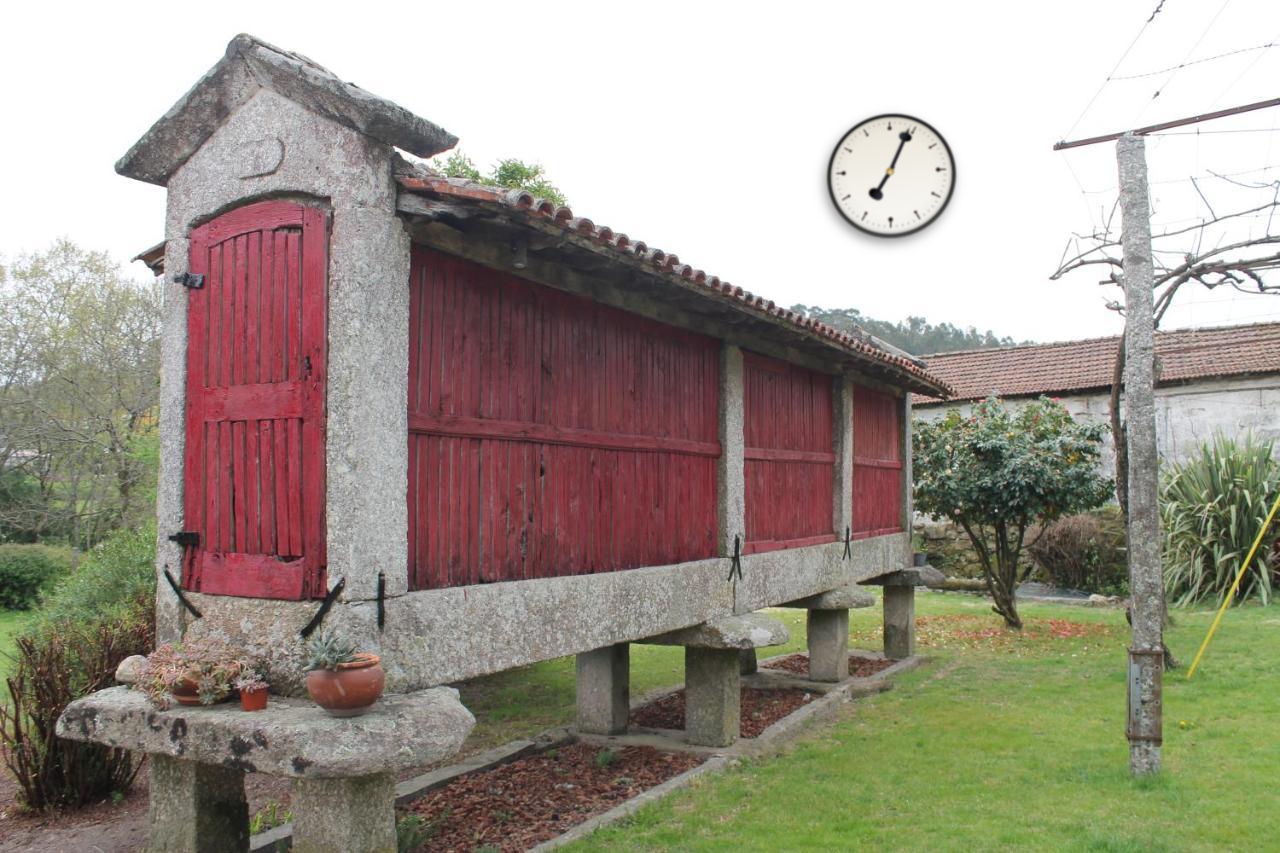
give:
7.04
